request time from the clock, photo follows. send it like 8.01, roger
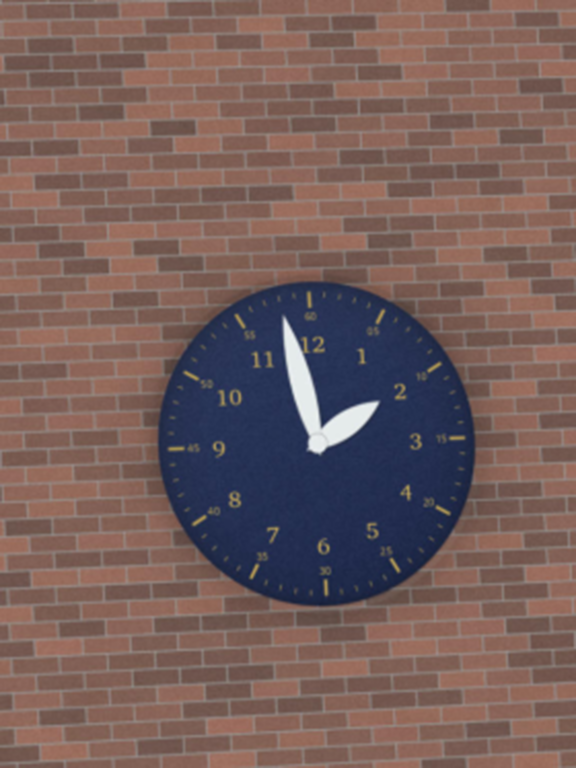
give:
1.58
